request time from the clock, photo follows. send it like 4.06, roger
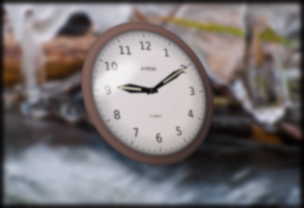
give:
9.10
